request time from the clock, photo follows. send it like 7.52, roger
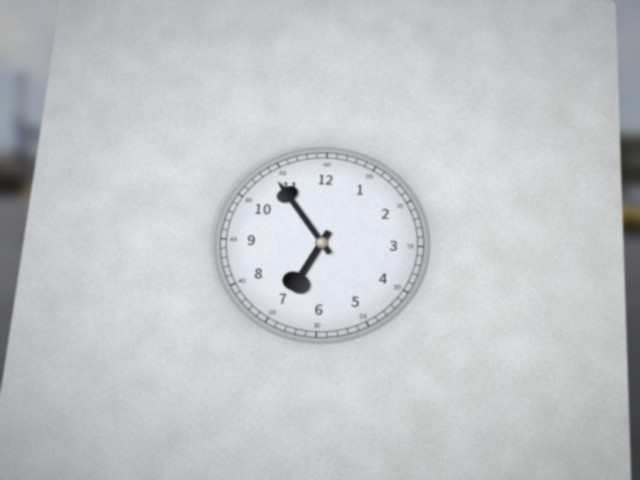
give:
6.54
